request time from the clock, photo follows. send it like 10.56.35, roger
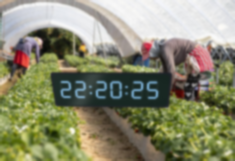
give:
22.20.25
